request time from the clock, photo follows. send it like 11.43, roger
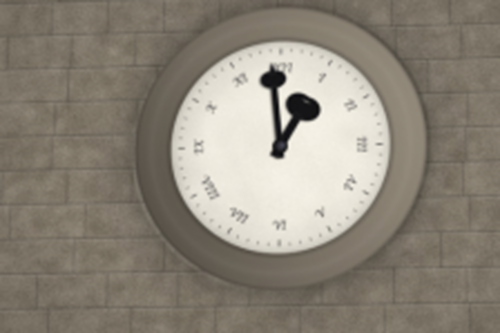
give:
12.59
